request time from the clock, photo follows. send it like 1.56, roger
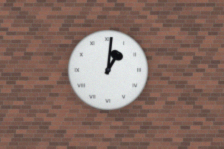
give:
1.01
